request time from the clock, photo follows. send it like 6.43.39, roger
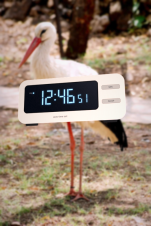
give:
12.46.51
